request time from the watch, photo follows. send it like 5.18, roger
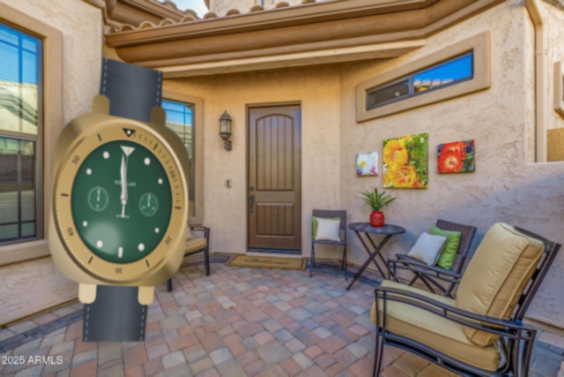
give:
11.59
